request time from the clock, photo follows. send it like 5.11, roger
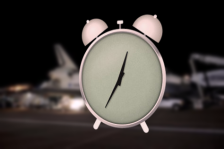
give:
12.35
